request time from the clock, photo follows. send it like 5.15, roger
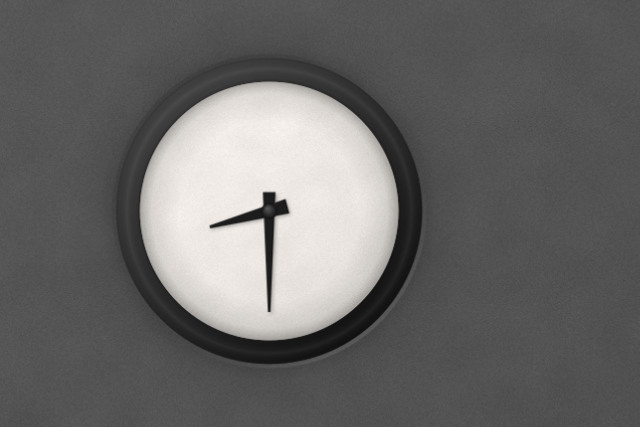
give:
8.30
